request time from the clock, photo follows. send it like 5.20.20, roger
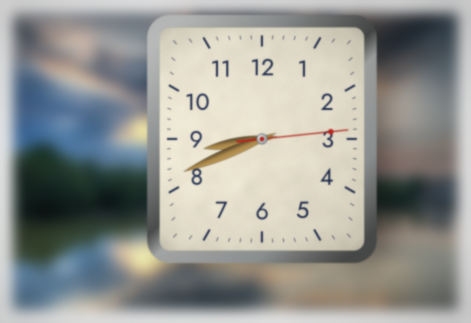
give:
8.41.14
